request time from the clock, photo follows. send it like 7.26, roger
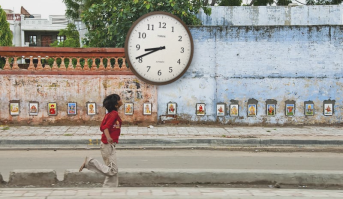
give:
8.41
